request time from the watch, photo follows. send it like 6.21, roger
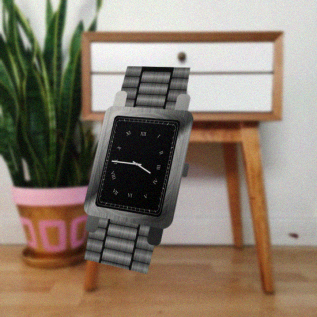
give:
3.45
